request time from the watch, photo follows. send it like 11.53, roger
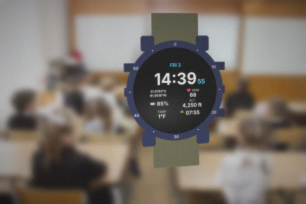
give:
14.39
